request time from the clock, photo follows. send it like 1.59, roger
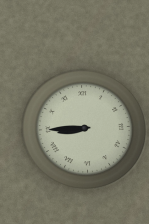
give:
8.45
